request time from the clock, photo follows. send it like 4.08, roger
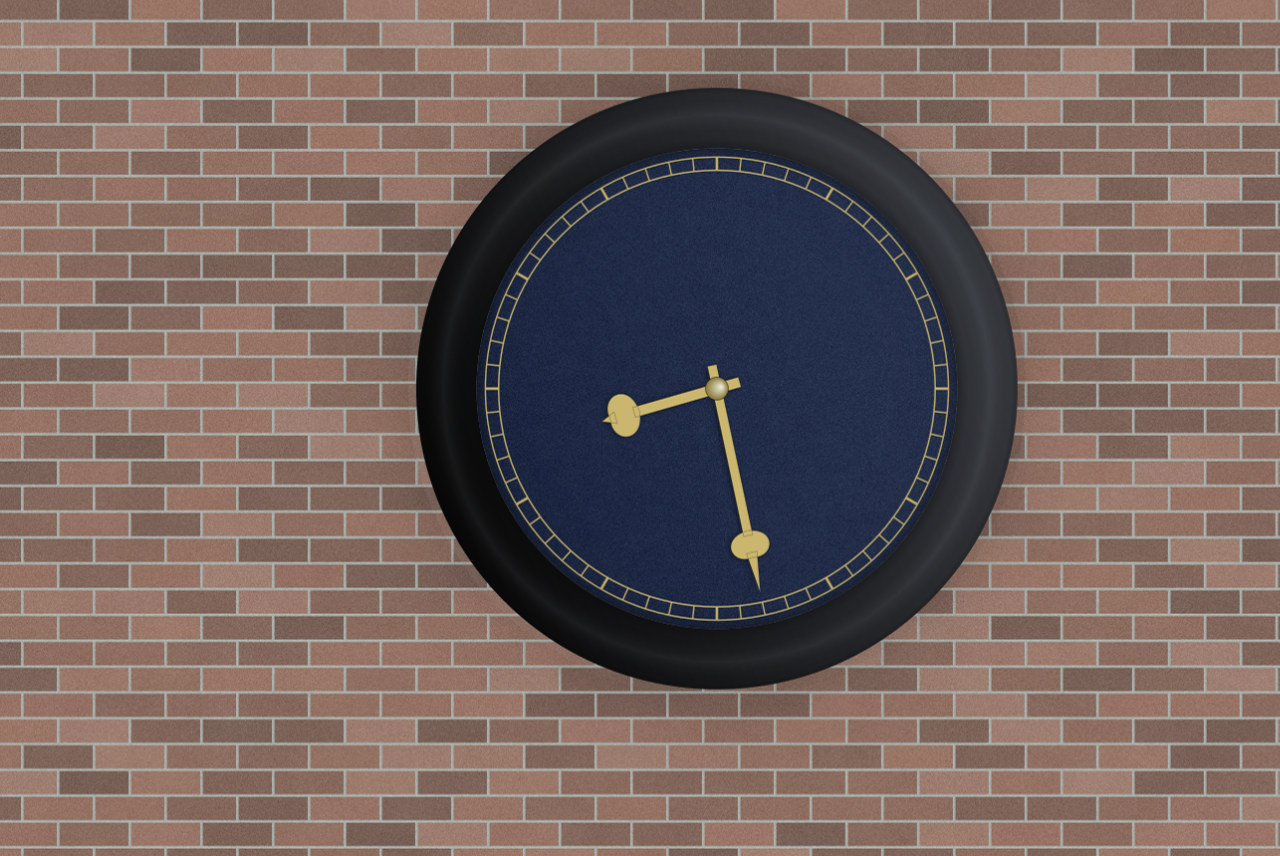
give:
8.28
